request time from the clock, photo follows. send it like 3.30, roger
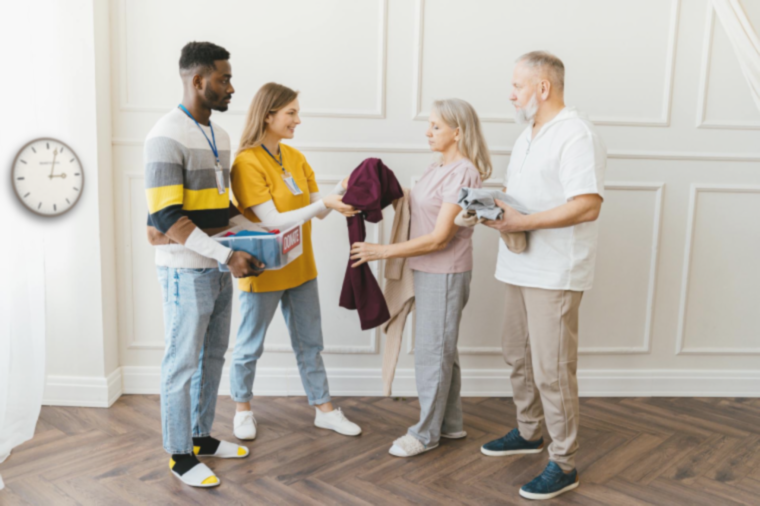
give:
3.03
